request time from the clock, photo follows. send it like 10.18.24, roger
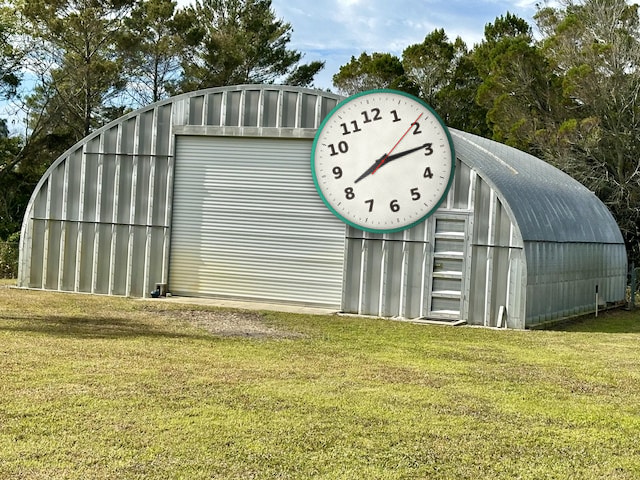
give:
8.14.09
